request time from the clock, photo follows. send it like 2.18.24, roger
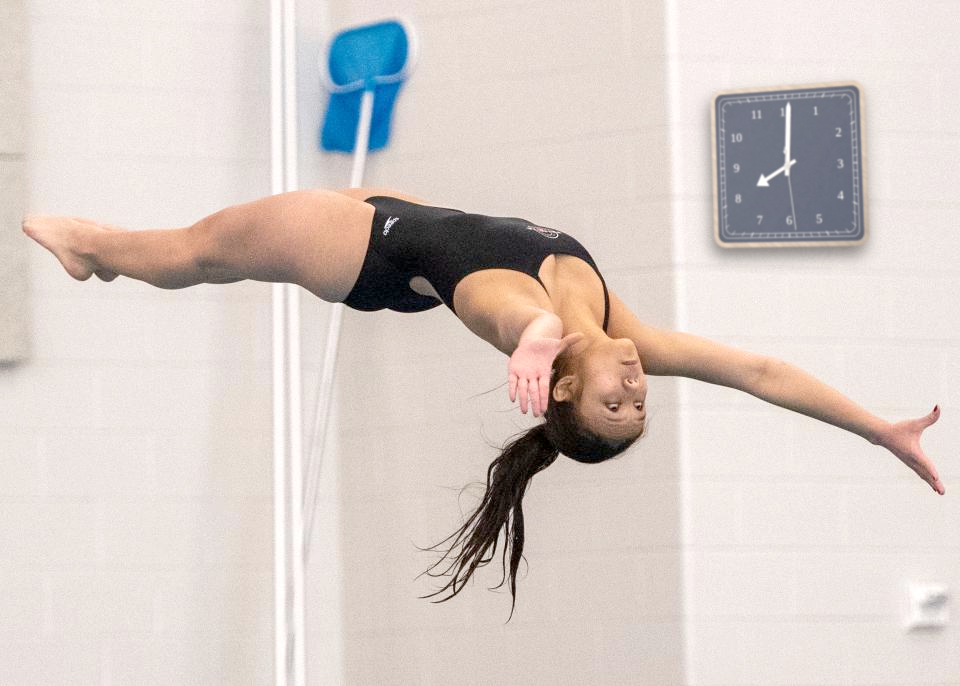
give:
8.00.29
